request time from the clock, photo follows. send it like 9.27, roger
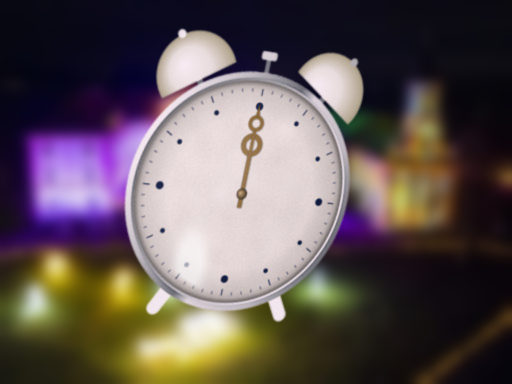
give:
12.00
